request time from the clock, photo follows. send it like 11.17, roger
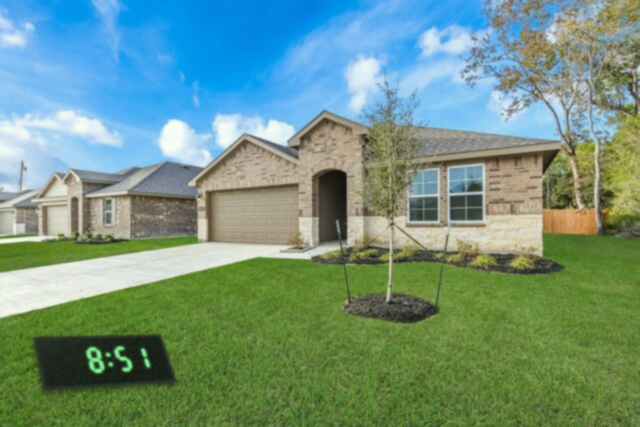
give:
8.51
